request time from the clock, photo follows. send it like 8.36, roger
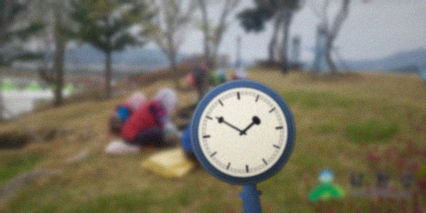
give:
1.51
